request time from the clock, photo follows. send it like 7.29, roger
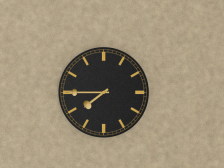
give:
7.45
